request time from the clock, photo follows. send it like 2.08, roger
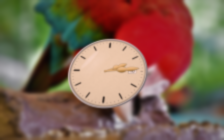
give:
2.14
